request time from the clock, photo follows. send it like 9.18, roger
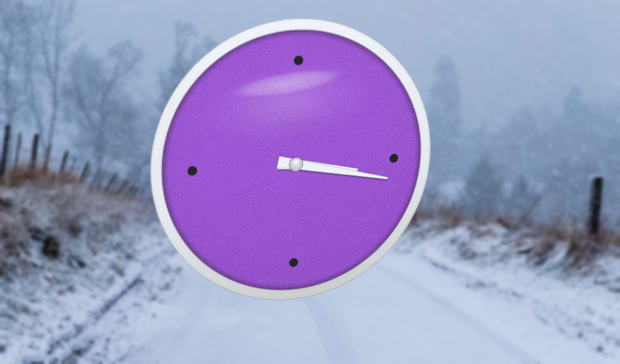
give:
3.17
